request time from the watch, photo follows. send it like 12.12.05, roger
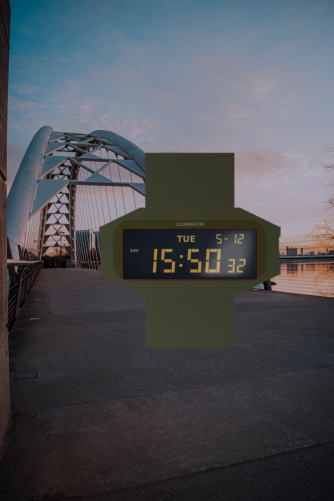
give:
15.50.32
